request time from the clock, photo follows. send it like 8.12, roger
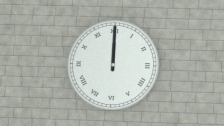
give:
12.00
